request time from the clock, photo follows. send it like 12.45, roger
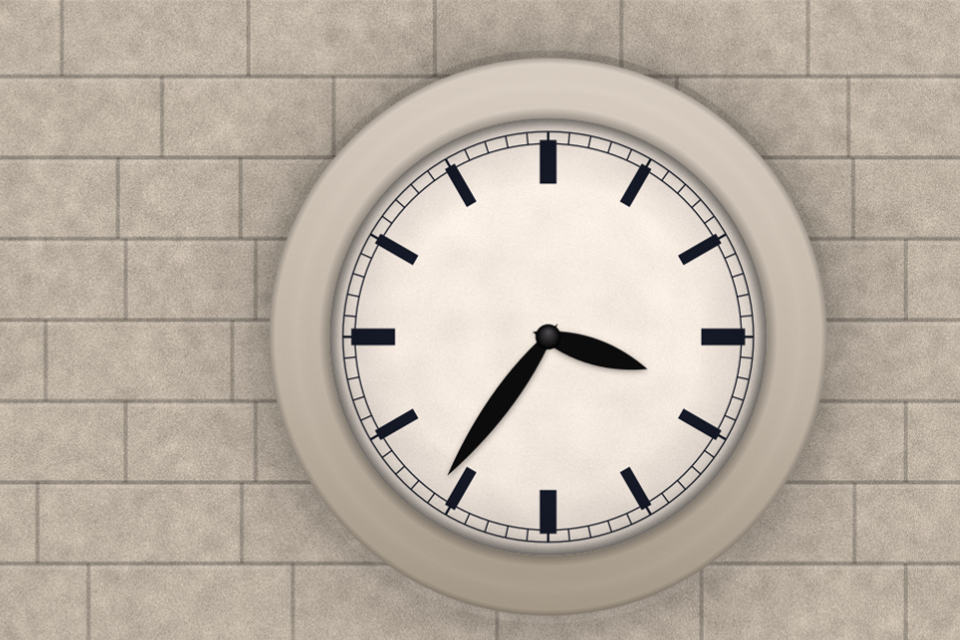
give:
3.36
